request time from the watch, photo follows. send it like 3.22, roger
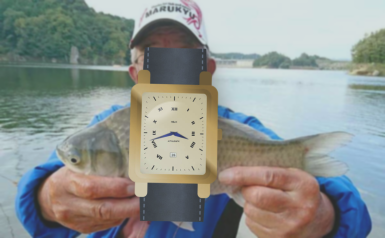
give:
3.42
